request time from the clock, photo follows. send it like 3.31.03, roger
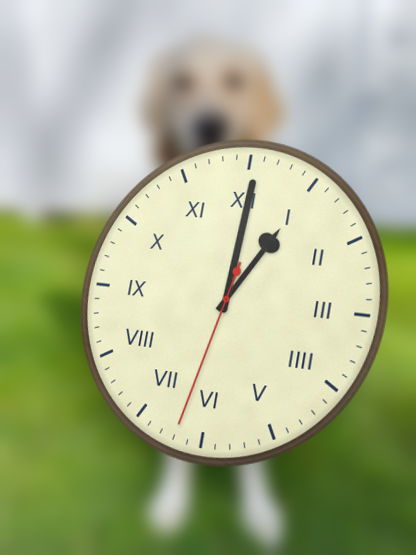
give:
1.00.32
